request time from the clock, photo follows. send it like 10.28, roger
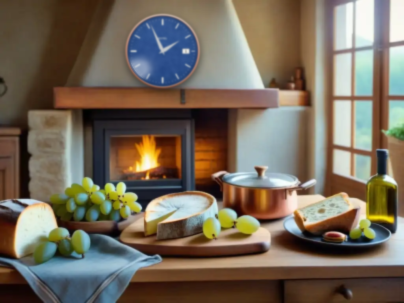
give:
1.56
